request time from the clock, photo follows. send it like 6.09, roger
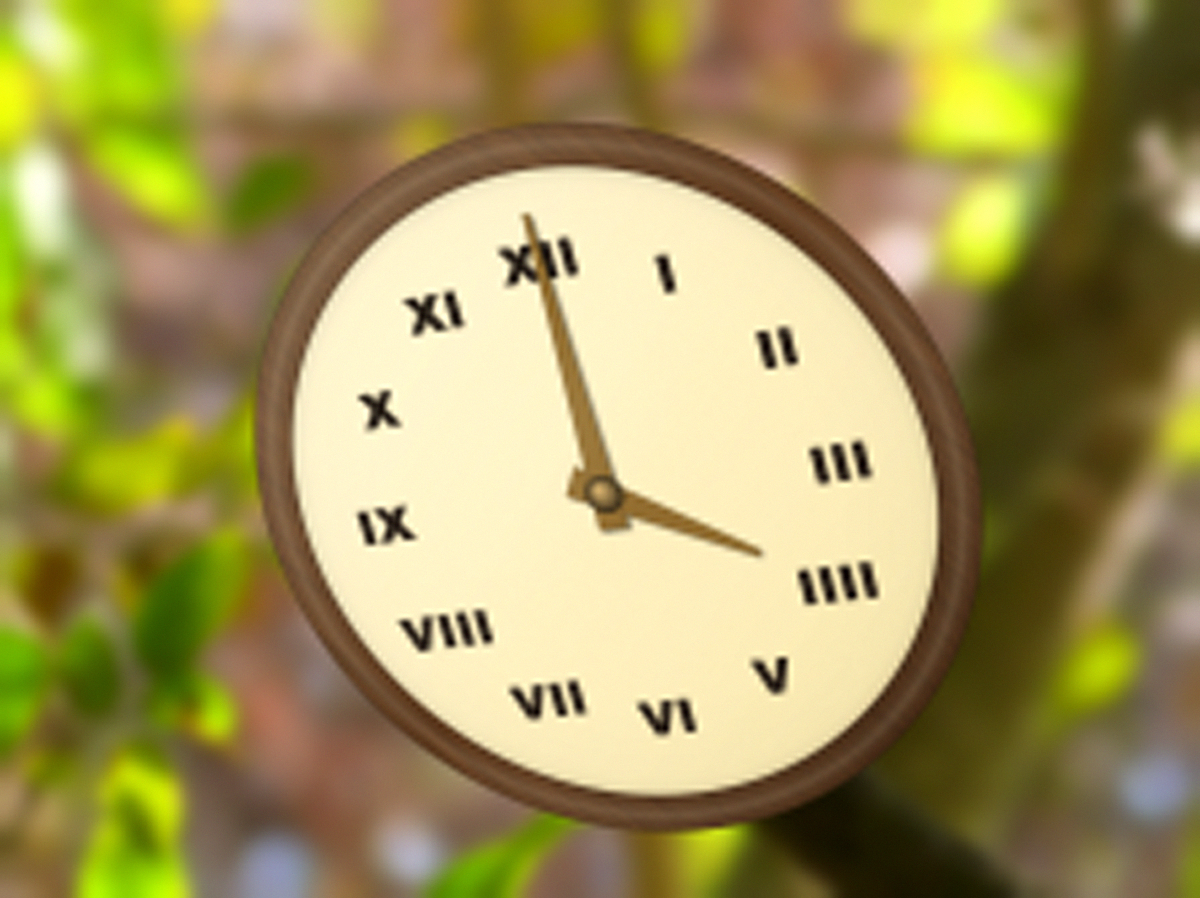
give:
4.00
